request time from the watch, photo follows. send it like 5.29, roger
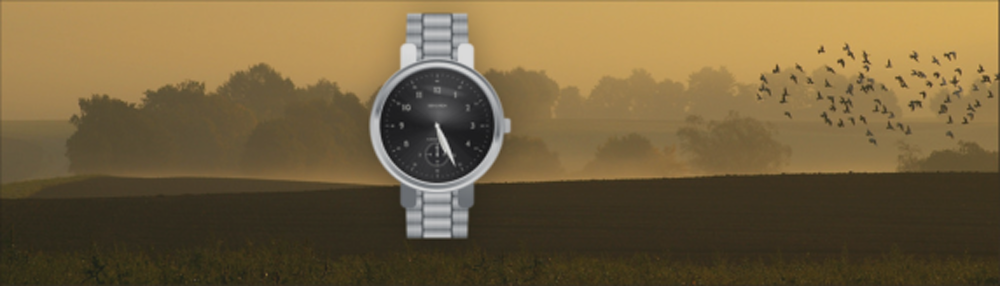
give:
5.26
